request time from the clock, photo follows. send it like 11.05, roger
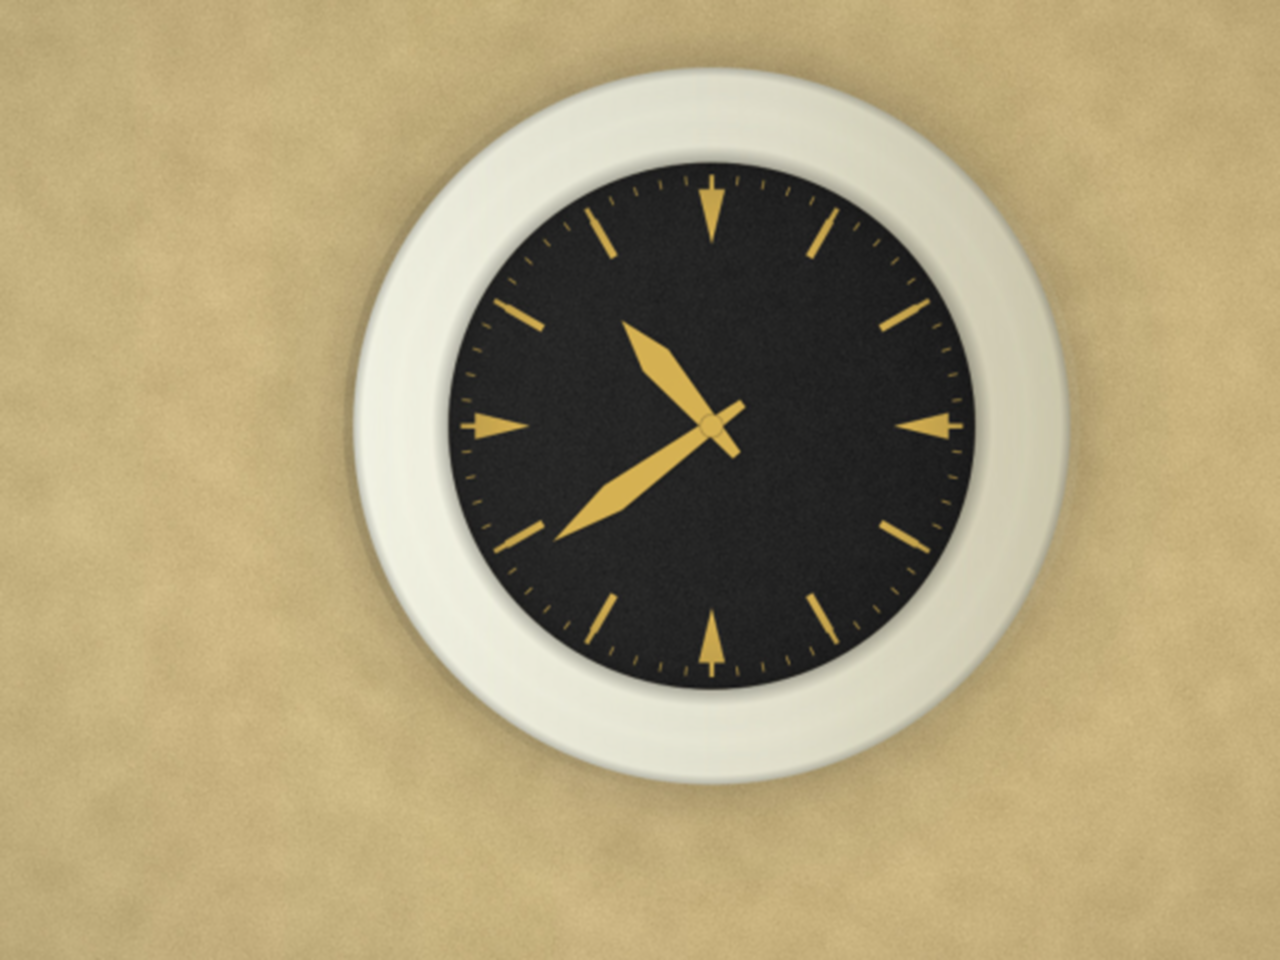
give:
10.39
